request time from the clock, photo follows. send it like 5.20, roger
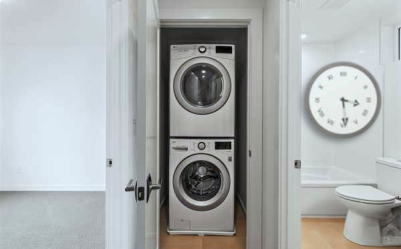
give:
3.29
